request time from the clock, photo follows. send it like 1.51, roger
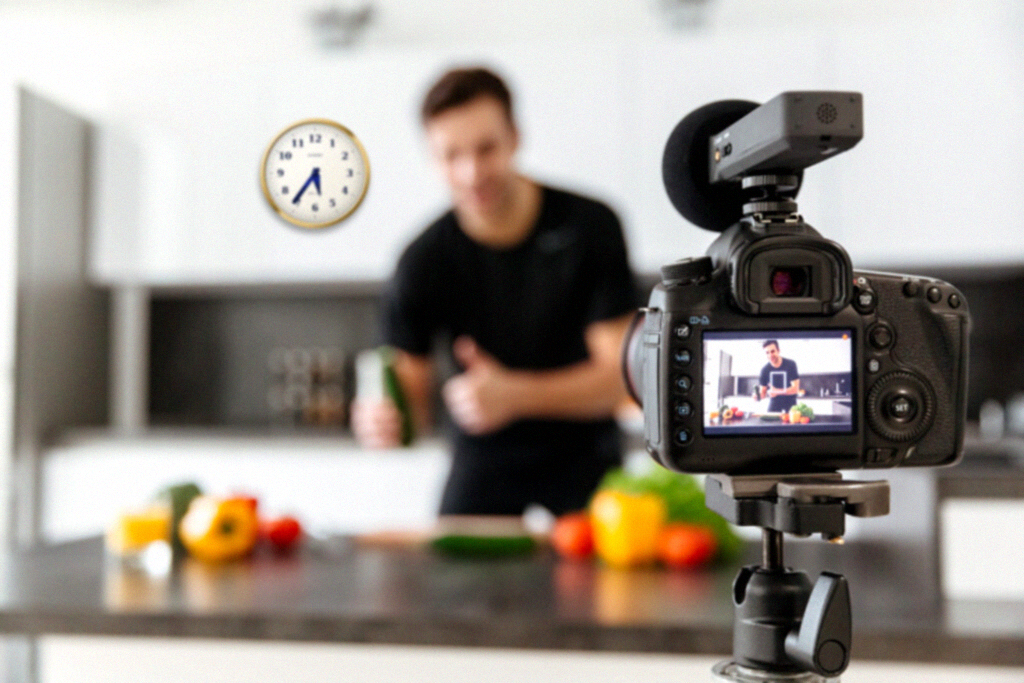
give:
5.36
